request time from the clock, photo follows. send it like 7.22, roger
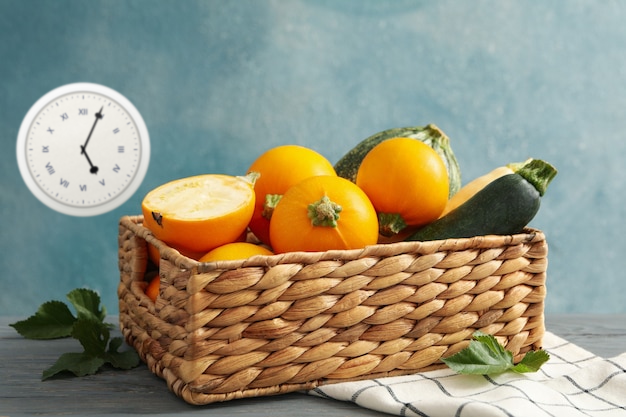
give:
5.04
